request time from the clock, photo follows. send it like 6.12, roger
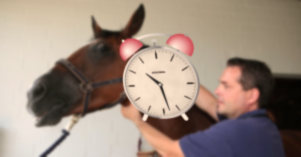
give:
10.28
